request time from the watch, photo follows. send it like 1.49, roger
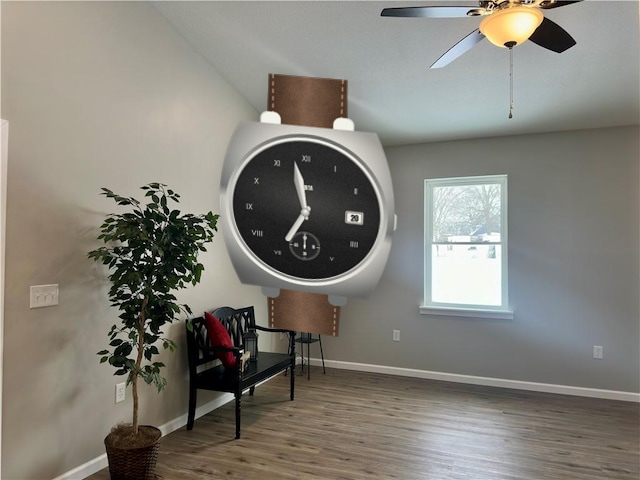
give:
6.58
